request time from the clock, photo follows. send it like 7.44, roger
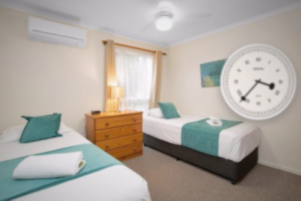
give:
3.37
